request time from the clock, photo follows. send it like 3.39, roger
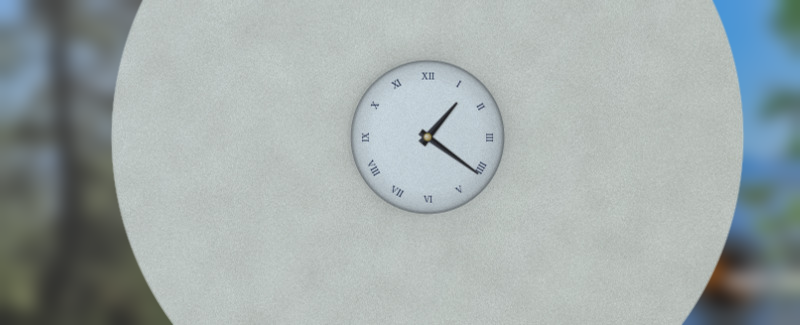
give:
1.21
